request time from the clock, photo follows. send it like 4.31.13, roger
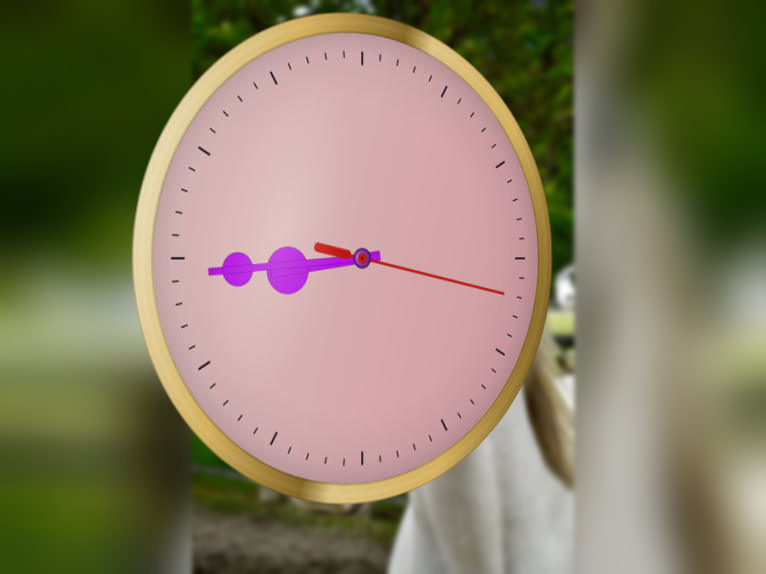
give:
8.44.17
